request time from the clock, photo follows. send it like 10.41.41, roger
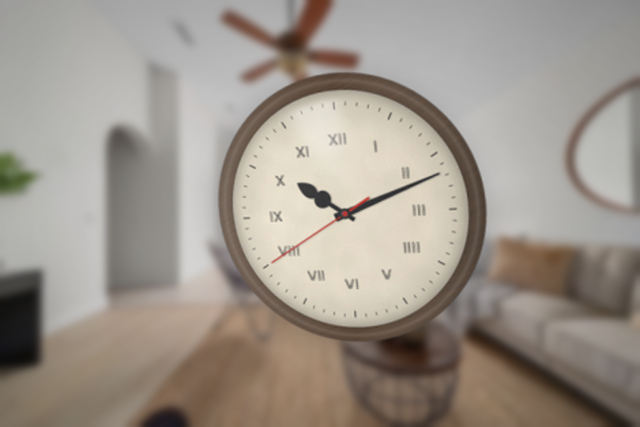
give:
10.11.40
